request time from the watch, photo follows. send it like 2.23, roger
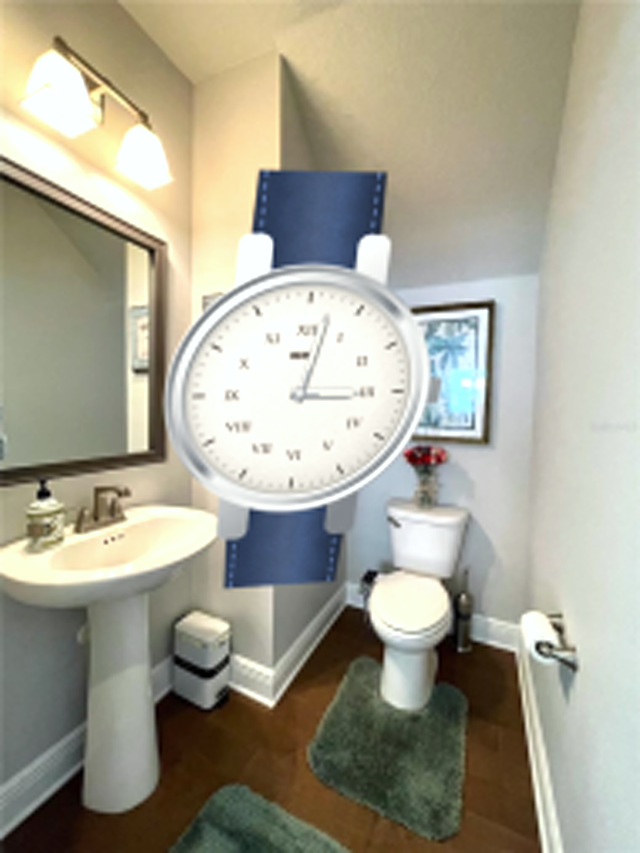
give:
3.02
